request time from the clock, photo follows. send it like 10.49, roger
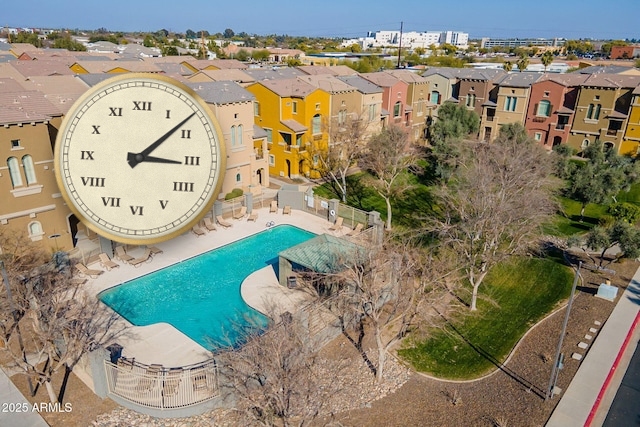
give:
3.08
